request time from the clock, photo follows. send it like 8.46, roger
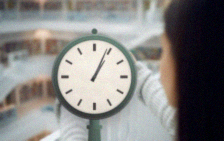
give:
1.04
